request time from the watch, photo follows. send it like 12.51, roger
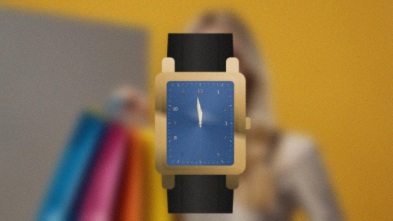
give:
11.59
